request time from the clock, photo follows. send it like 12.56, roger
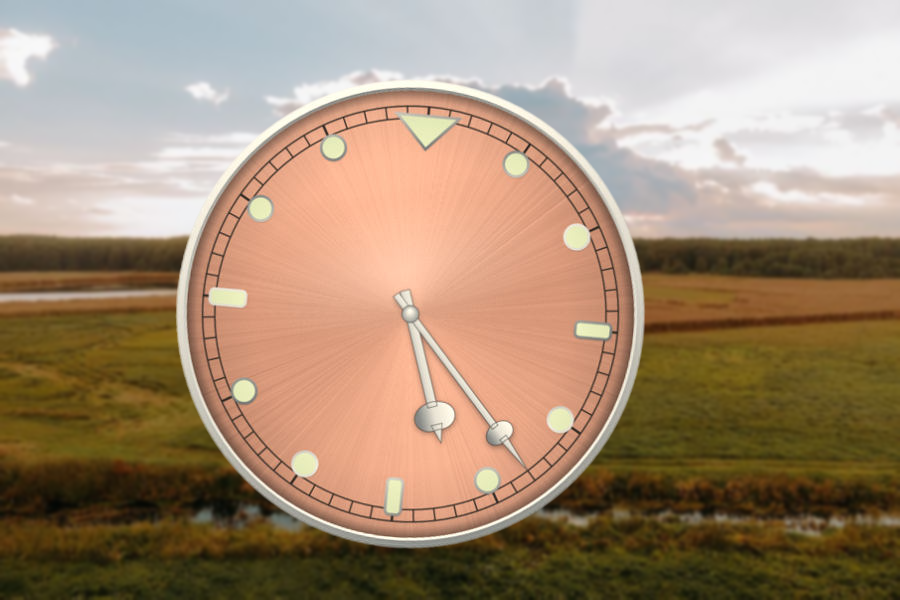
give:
5.23
